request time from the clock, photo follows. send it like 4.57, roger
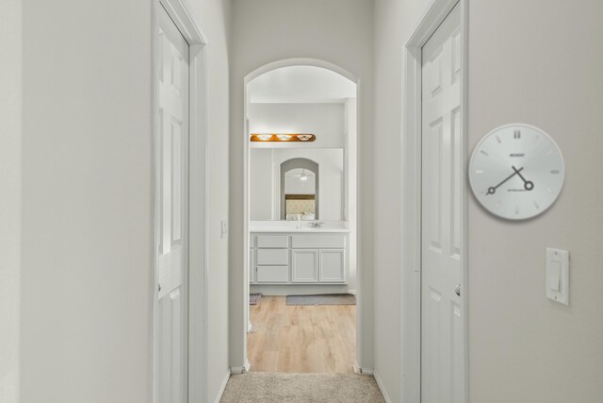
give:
4.39
